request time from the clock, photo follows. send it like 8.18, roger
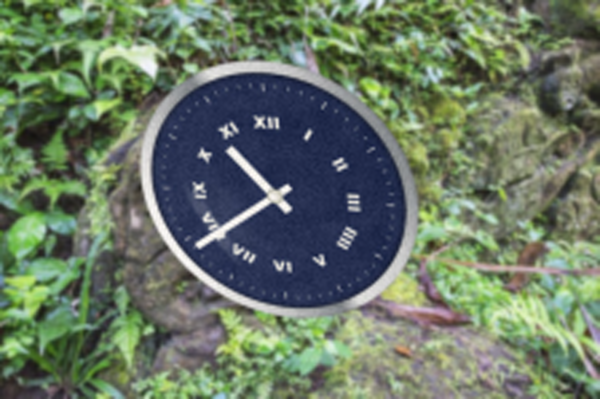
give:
10.39
